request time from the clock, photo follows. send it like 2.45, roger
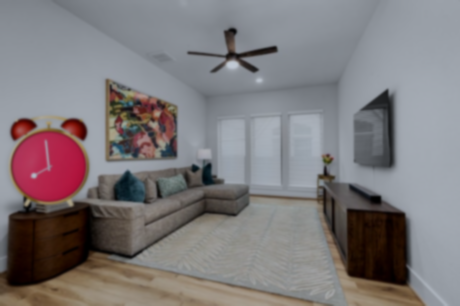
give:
7.59
